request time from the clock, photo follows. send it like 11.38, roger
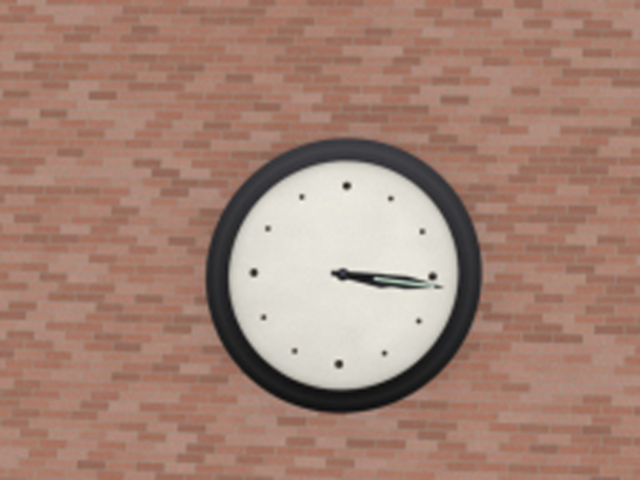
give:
3.16
